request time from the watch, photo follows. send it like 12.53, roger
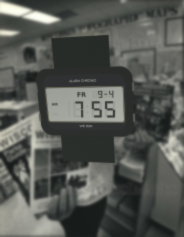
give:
7.55
